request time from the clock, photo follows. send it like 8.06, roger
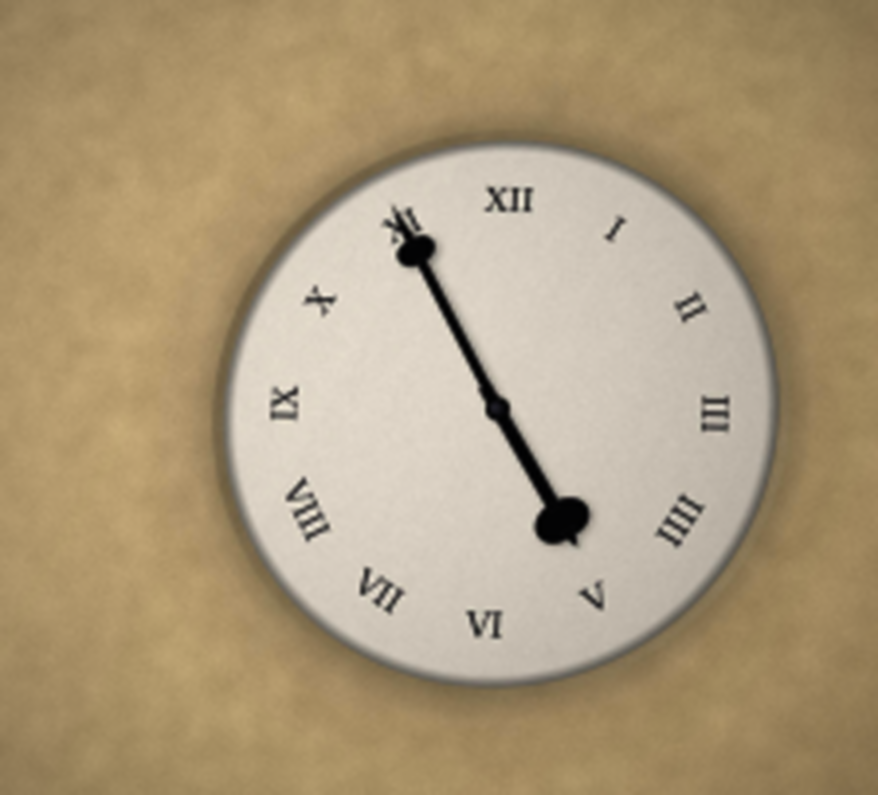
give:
4.55
